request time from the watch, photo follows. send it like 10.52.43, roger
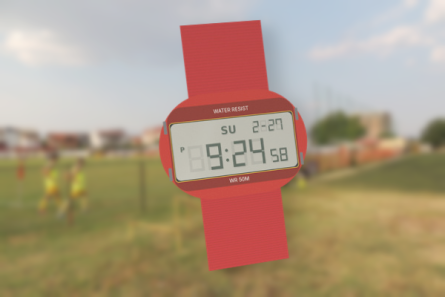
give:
9.24.58
